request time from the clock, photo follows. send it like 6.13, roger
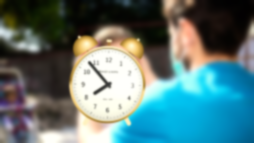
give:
7.53
